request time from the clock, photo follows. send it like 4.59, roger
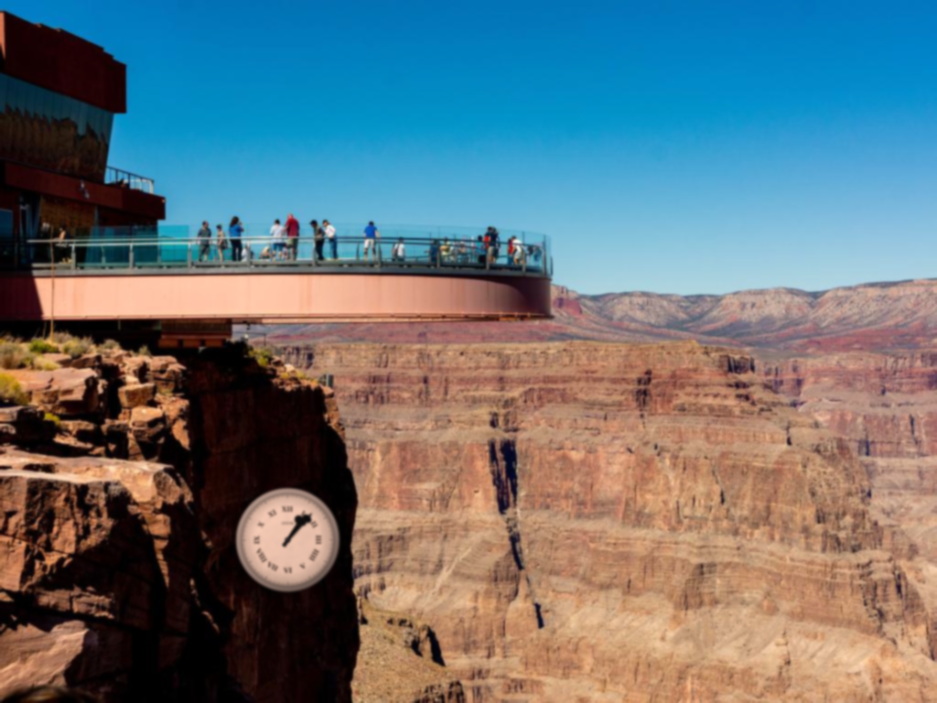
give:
1.07
